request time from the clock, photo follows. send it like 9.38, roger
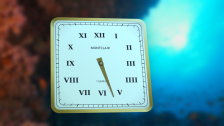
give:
5.27
